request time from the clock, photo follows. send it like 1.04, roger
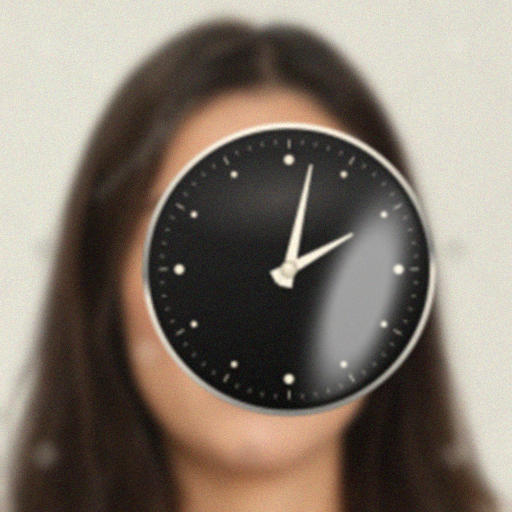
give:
2.02
